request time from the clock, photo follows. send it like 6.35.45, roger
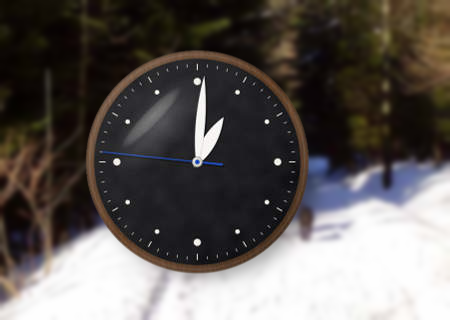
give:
1.00.46
